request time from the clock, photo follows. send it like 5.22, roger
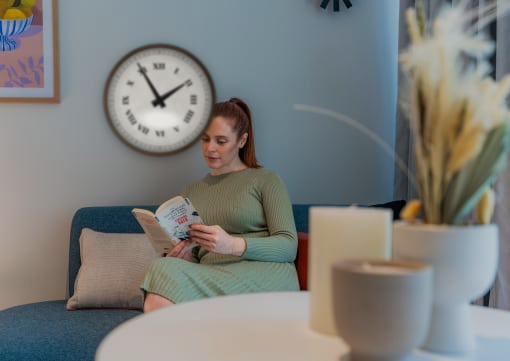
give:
1.55
